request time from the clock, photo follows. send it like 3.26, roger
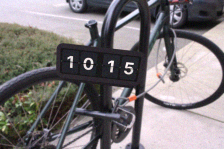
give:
10.15
